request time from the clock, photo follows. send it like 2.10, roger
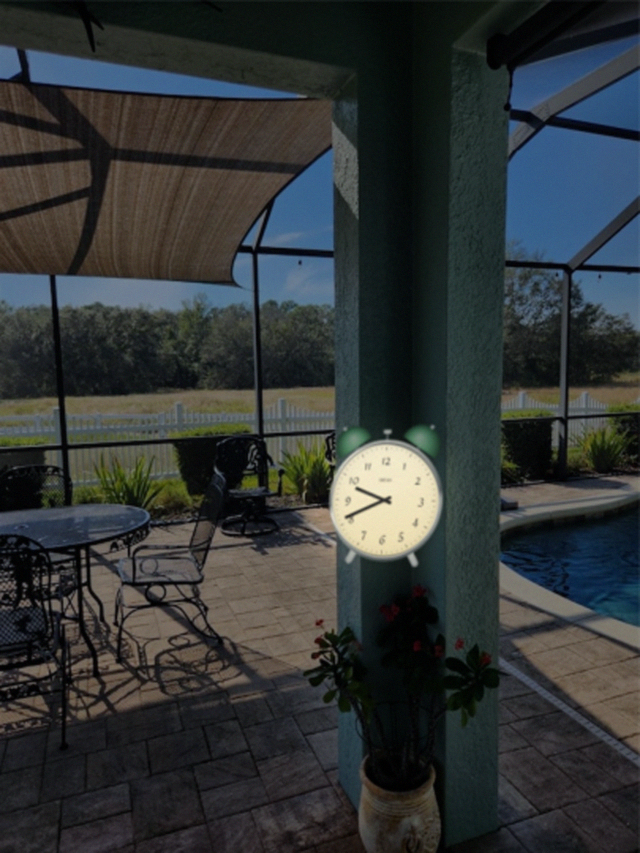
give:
9.41
